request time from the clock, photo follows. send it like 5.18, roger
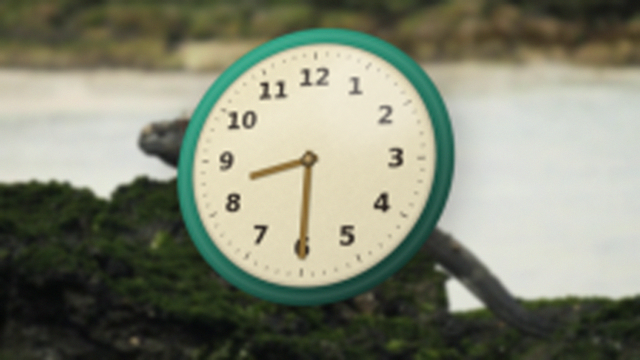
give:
8.30
